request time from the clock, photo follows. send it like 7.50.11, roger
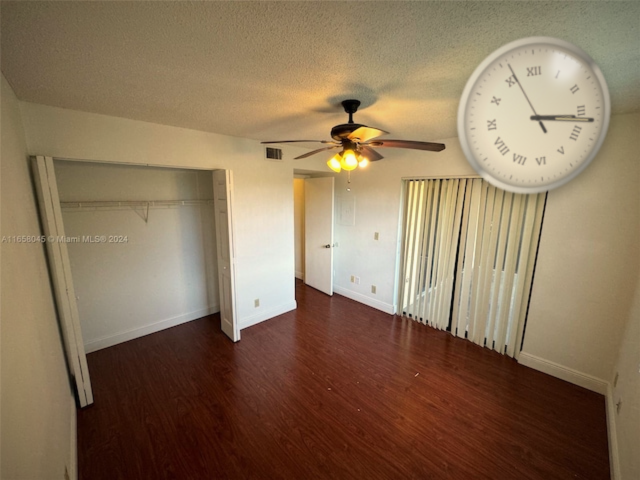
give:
3.16.56
